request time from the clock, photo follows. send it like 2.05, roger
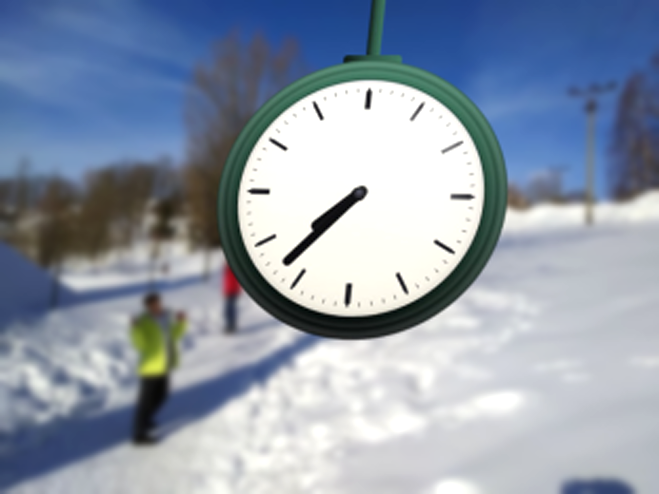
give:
7.37
